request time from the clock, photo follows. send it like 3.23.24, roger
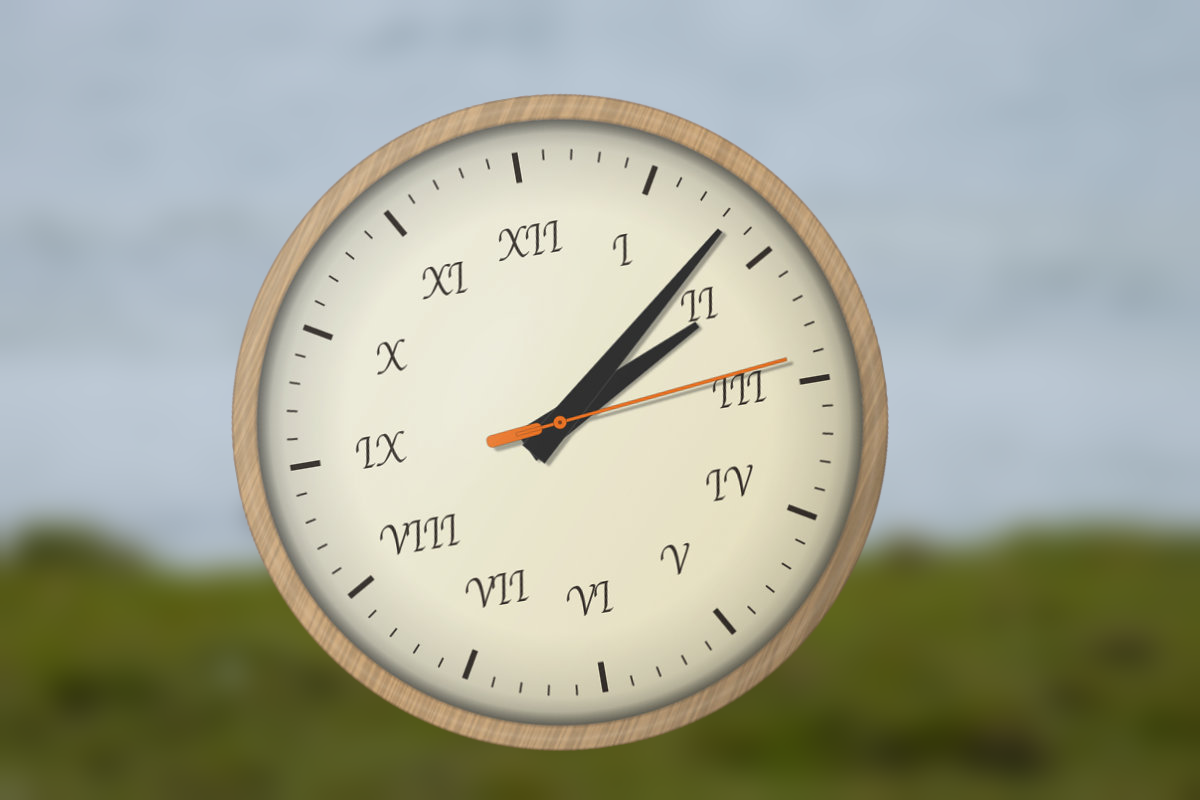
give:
2.08.14
